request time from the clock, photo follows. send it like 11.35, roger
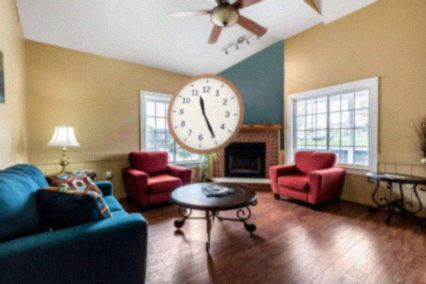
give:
11.25
